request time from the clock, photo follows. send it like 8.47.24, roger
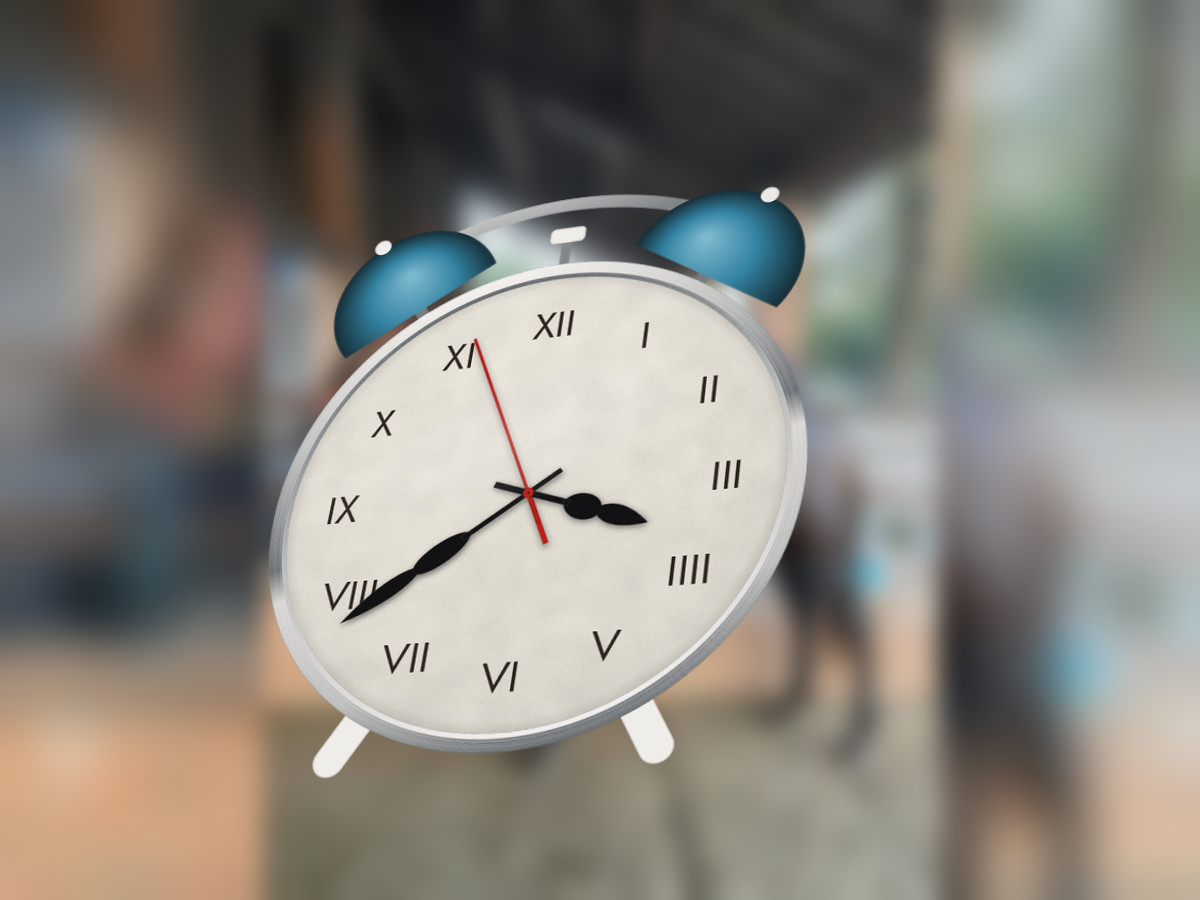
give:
3.38.56
